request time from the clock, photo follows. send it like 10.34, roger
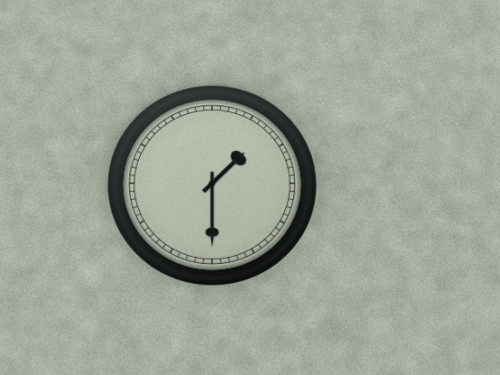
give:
1.30
